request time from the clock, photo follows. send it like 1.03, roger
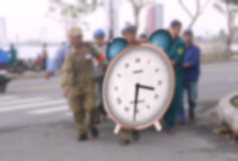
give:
3.31
